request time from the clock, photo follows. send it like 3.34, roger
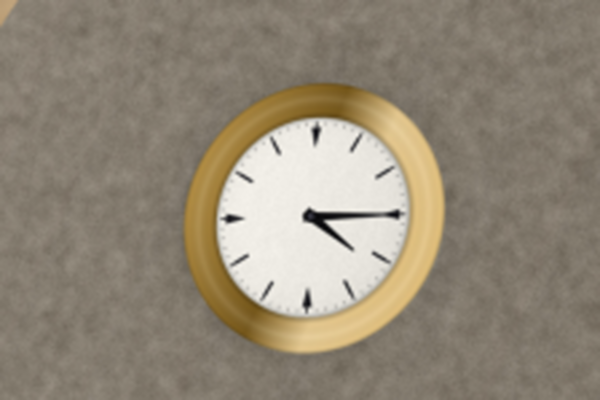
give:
4.15
